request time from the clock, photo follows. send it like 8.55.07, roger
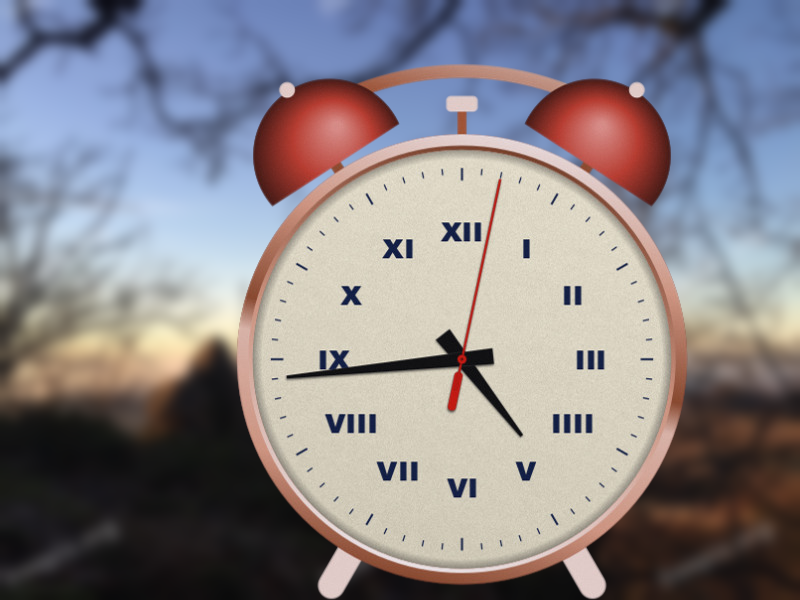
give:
4.44.02
